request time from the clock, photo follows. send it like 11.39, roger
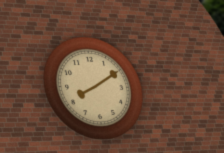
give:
8.10
